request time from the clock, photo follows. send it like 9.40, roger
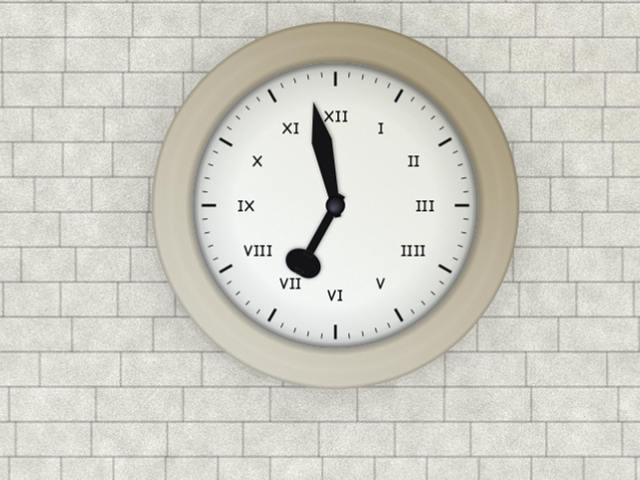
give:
6.58
